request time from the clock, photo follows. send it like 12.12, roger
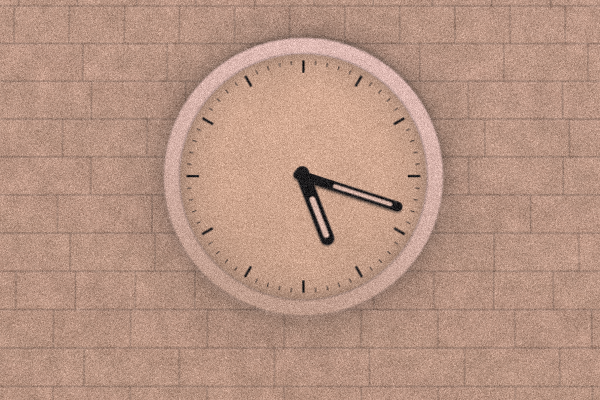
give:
5.18
